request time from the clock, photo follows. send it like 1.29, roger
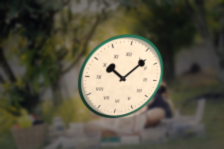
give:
10.07
